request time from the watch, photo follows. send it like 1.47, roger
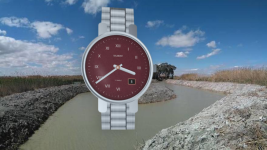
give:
3.39
